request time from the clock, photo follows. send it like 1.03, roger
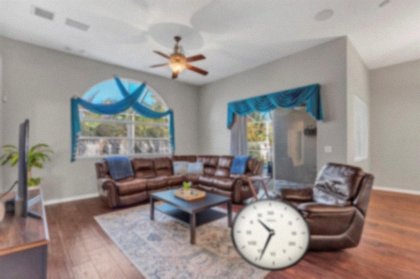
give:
10.34
